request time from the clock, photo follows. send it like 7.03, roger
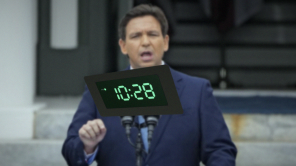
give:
10.28
